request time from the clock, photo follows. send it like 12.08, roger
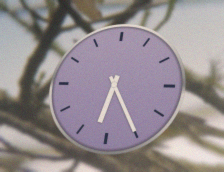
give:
6.25
